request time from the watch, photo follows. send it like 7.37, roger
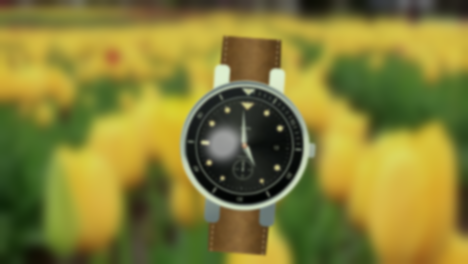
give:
4.59
